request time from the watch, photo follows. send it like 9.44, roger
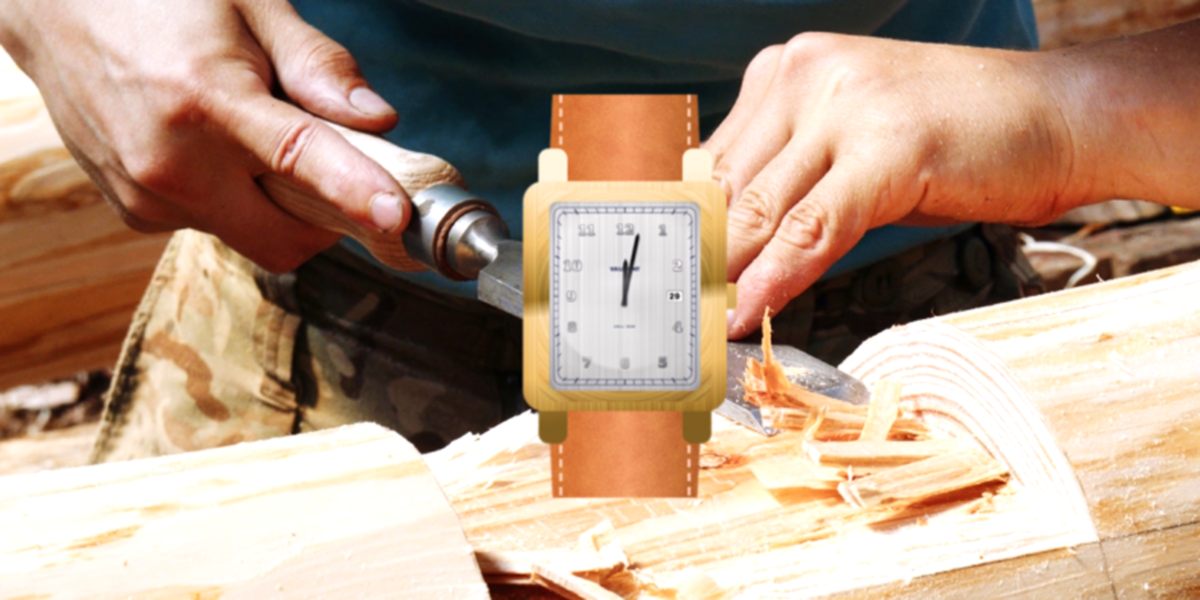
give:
12.02
